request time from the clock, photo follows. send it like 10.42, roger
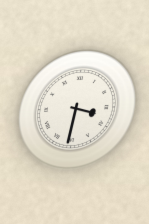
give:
3.31
